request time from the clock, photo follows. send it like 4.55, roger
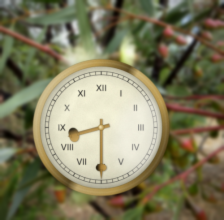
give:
8.30
